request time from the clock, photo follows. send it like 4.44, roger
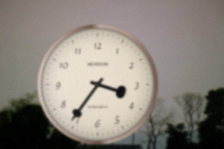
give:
3.36
